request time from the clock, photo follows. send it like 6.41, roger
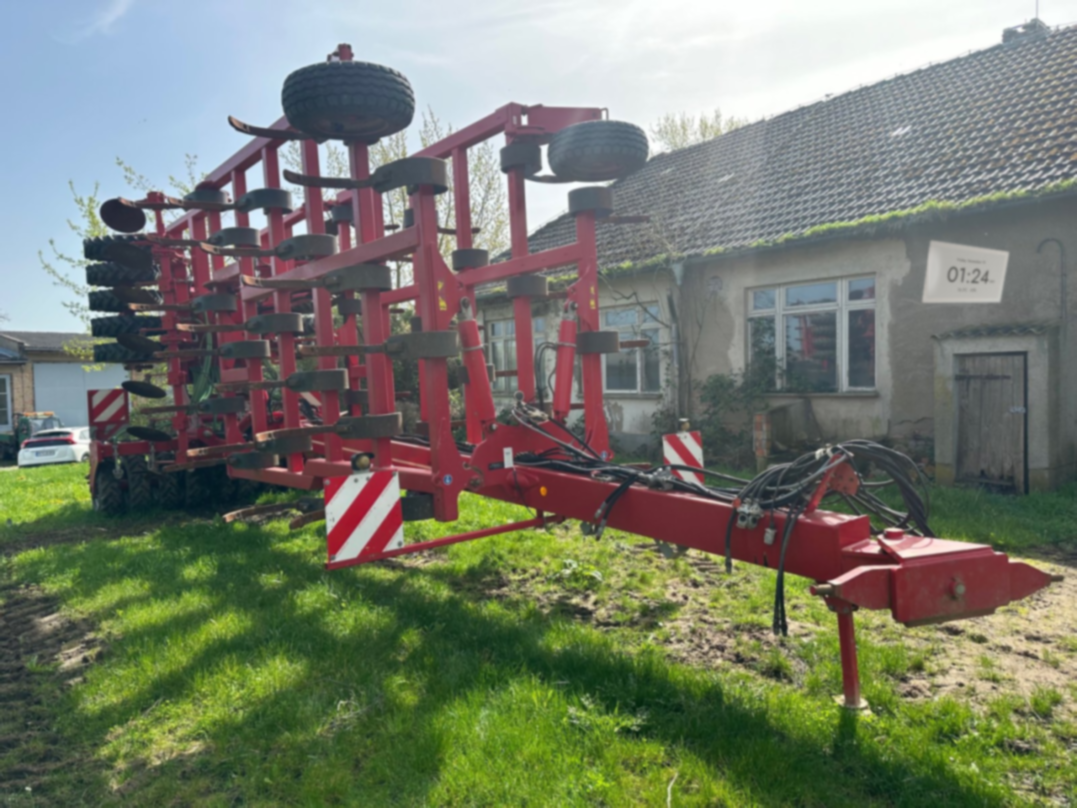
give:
1.24
